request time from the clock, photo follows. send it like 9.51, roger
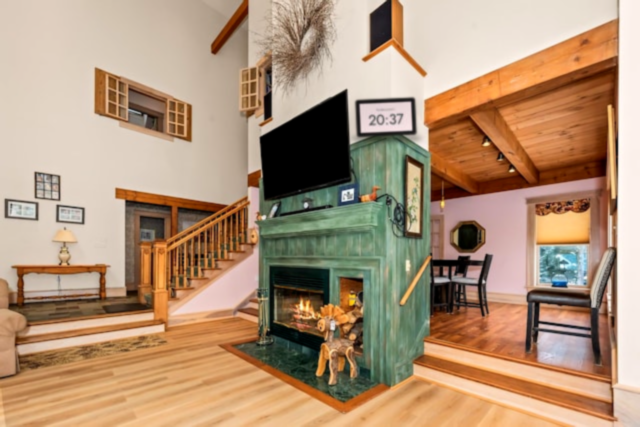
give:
20.37
